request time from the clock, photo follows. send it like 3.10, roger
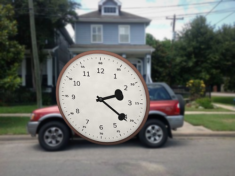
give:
2.21
